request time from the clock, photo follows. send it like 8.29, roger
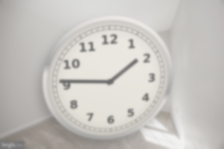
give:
1.46
